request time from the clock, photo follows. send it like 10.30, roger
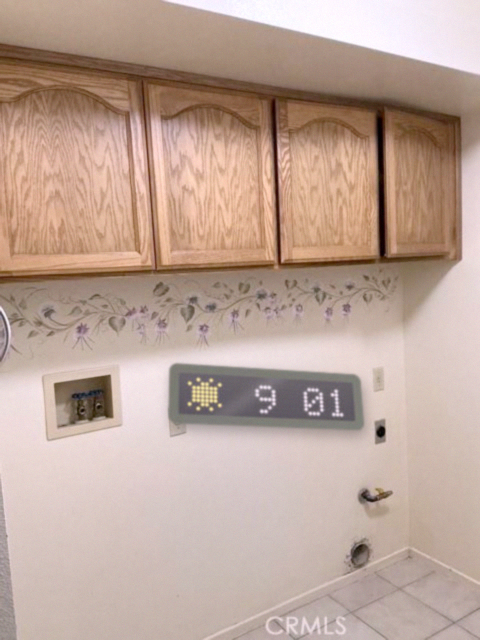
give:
9.01
